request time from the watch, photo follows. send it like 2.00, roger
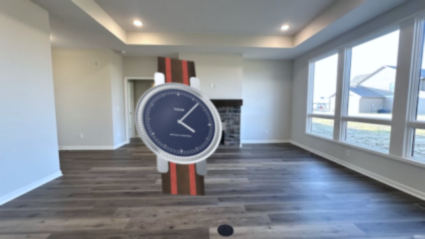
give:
4.07
